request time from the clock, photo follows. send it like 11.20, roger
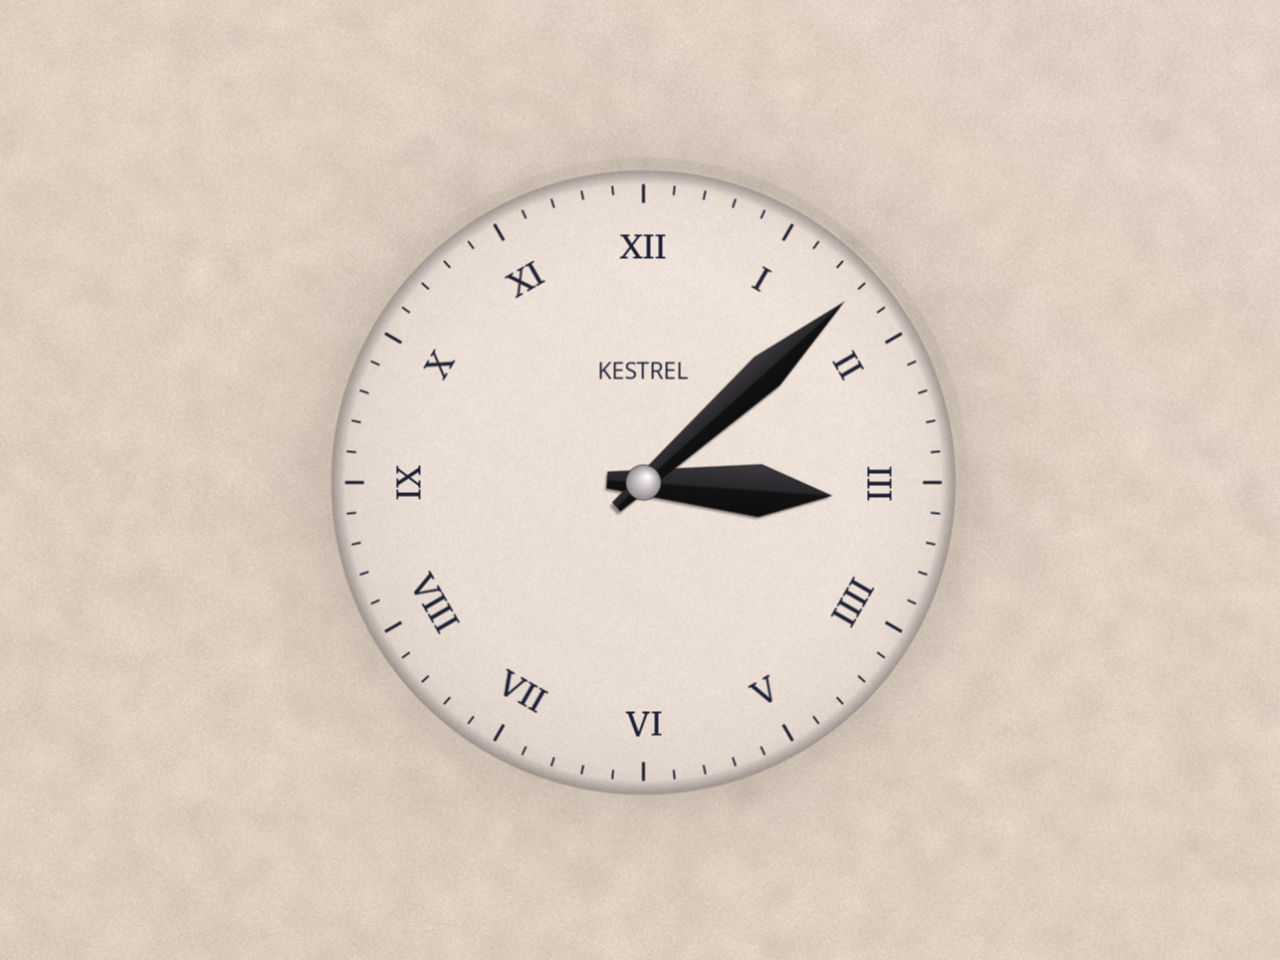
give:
3.08
